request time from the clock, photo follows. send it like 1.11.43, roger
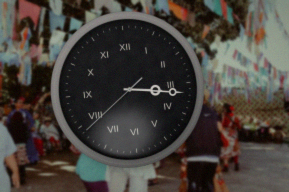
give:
3.16.39
